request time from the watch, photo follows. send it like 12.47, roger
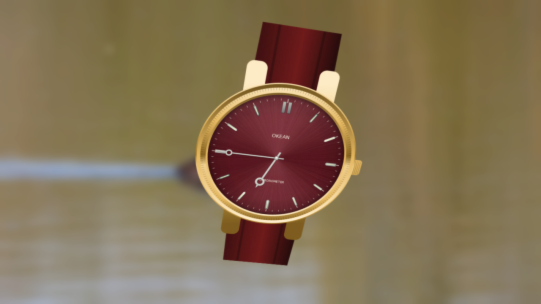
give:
6.45
